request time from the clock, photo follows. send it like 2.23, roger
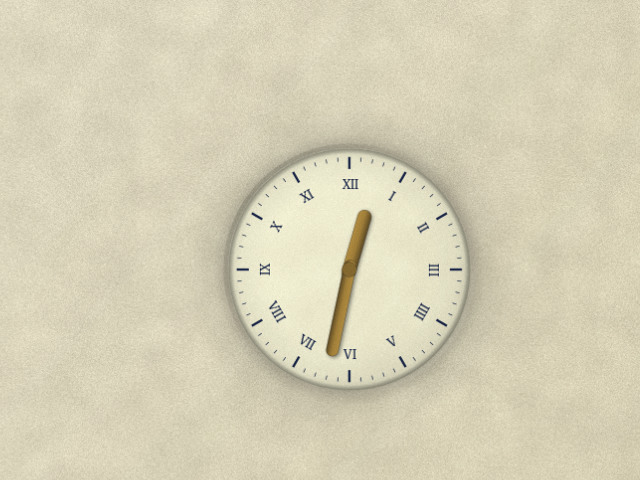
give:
12.32
